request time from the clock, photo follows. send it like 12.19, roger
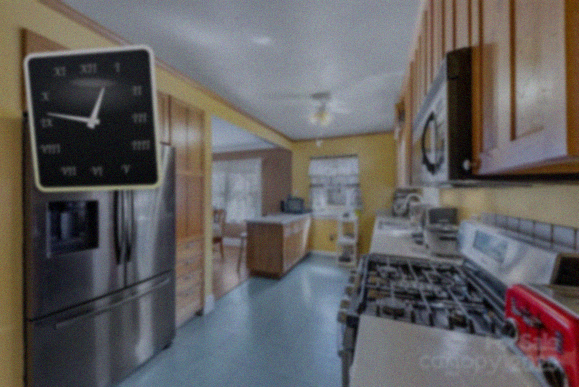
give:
12.47
